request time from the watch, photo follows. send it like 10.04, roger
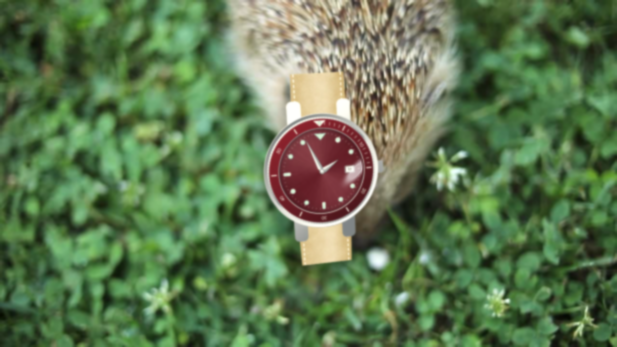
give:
1.56
